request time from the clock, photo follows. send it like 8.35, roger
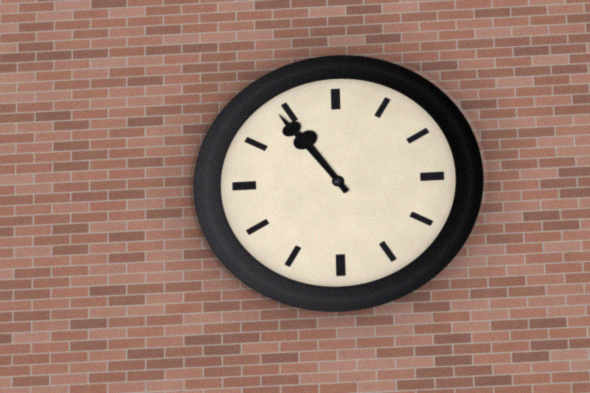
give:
10.54
